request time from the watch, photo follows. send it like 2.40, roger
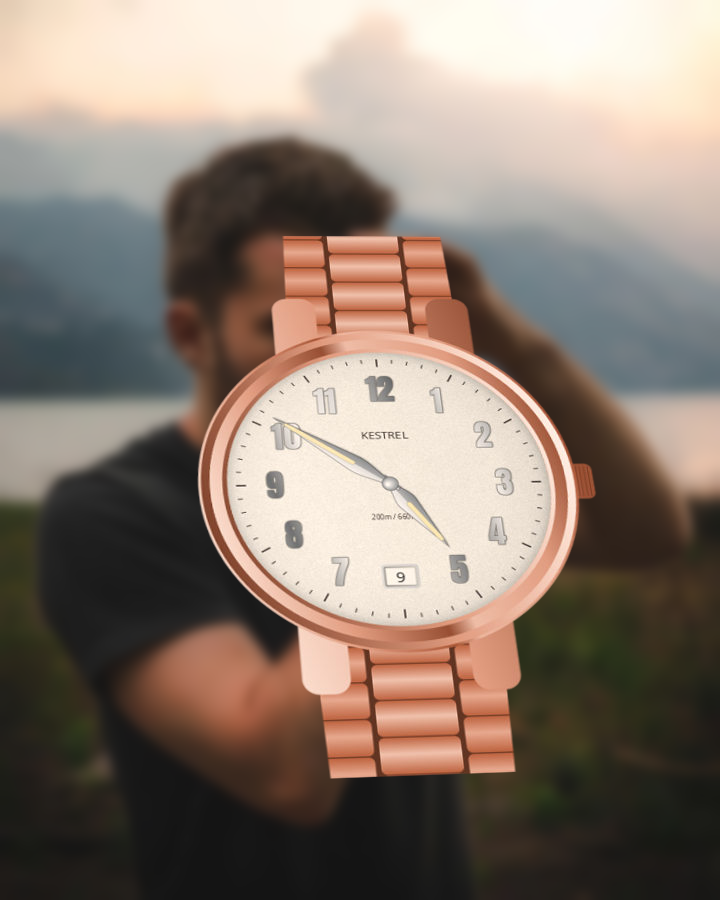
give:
4.51
